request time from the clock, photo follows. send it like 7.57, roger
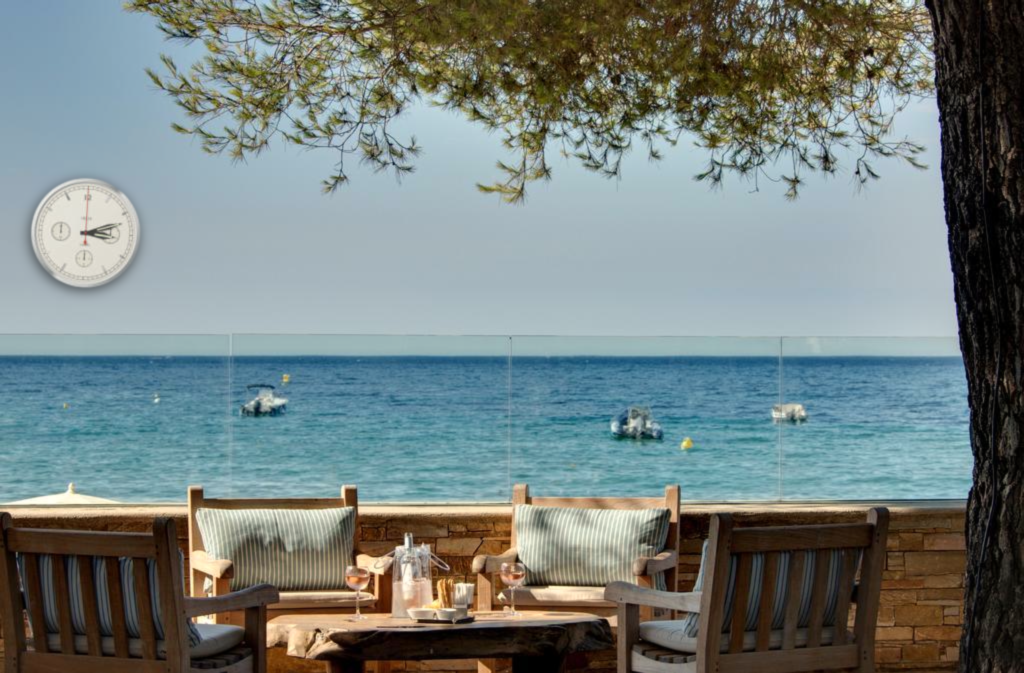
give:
3.12
